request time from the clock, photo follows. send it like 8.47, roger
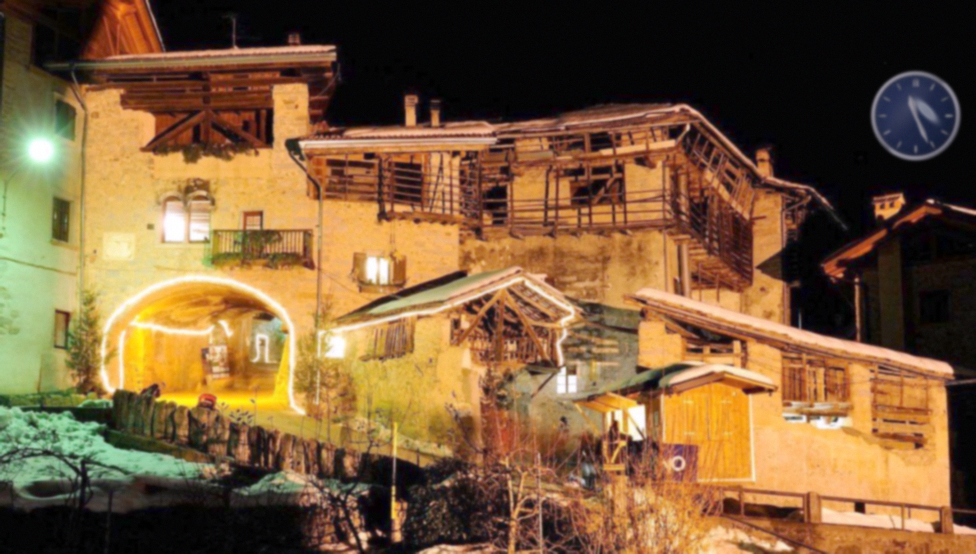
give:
11.26
